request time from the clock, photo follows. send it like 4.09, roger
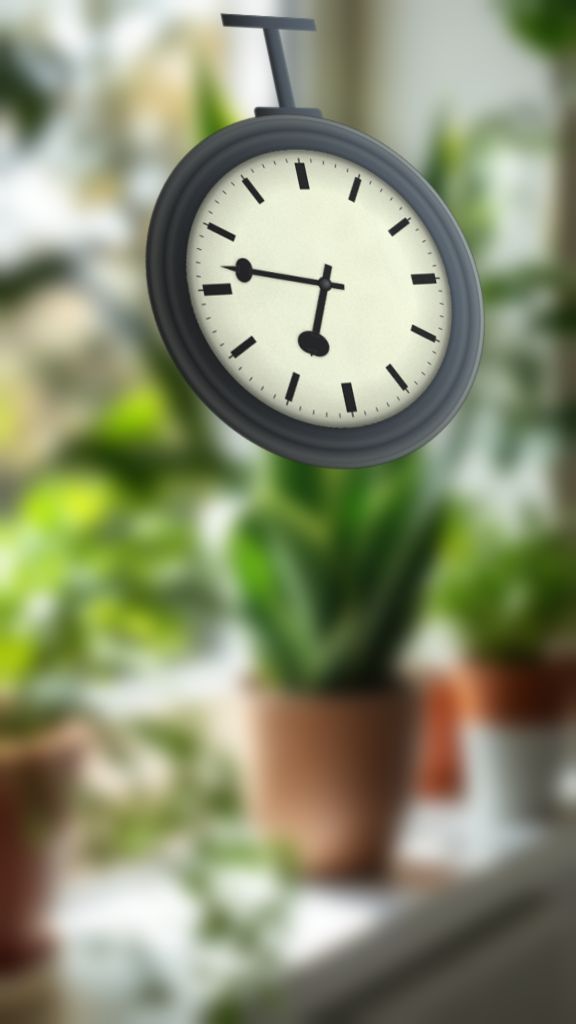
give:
6.47
